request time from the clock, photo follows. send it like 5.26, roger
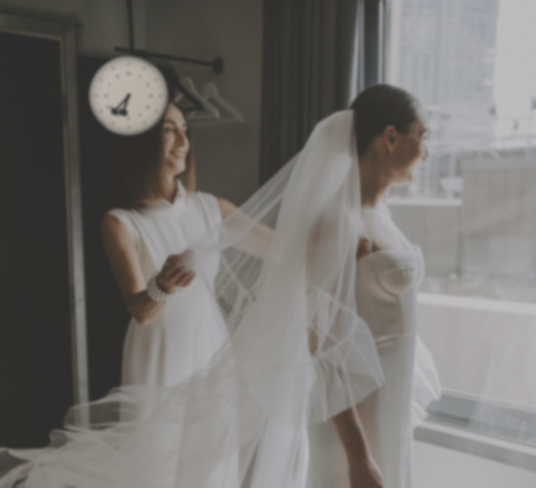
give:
6.37
